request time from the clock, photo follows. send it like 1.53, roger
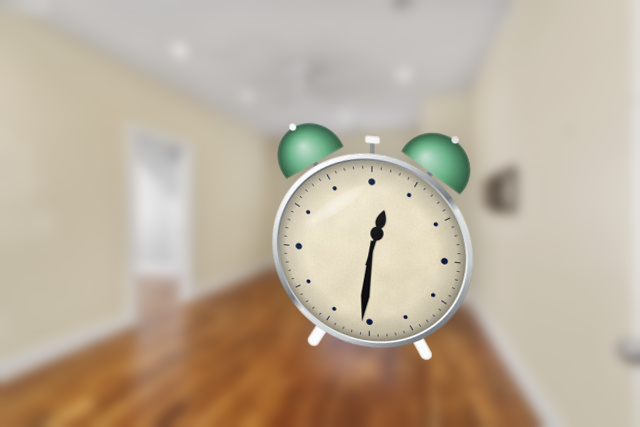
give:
12.31
